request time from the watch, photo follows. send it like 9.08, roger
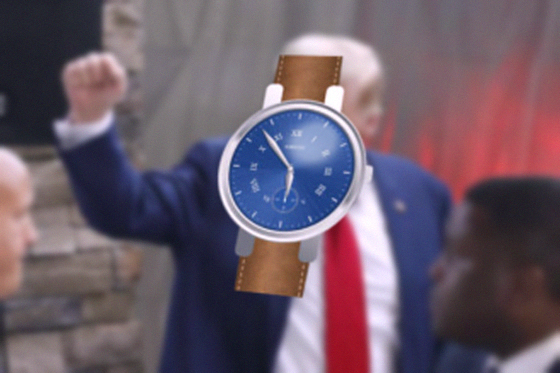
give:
5.53
